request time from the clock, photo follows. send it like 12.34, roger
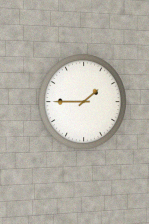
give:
1.45
